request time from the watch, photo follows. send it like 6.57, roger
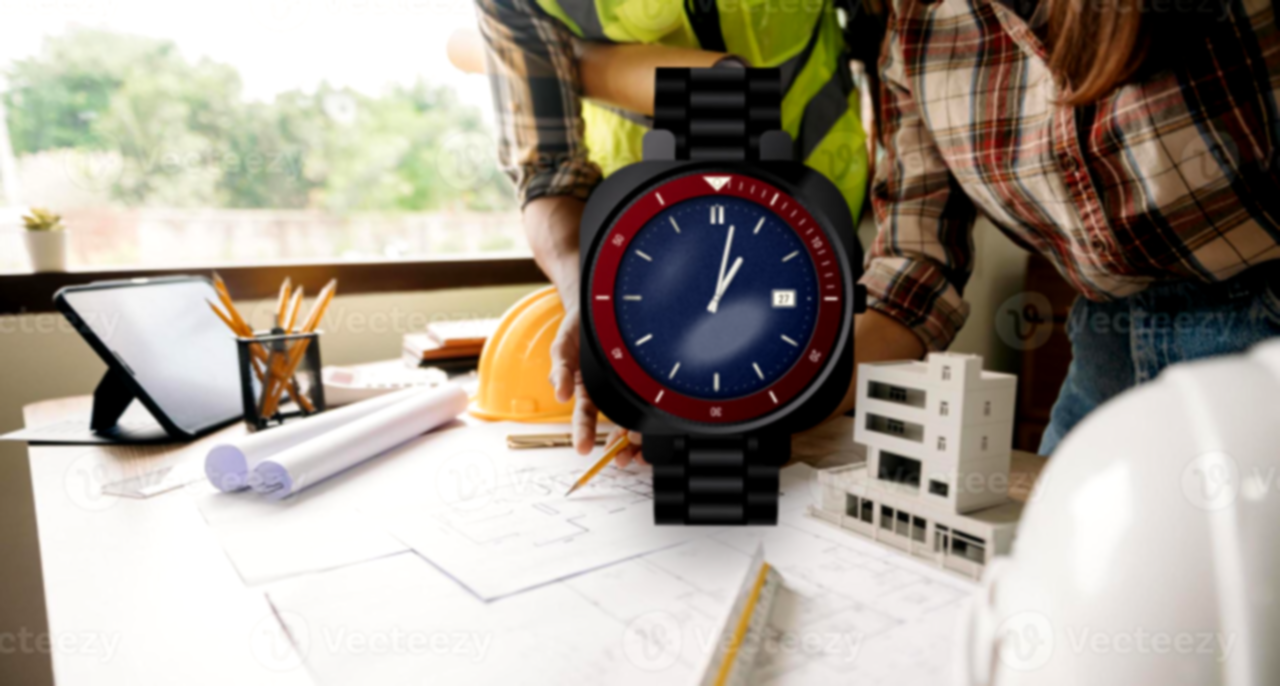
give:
1.02
